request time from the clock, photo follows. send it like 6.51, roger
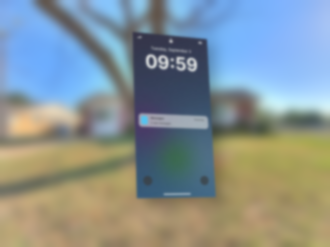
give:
9.59
